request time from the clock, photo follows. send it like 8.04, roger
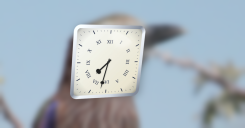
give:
7.32
